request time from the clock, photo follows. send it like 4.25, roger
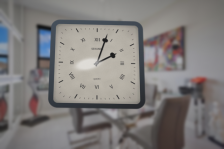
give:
2.03
